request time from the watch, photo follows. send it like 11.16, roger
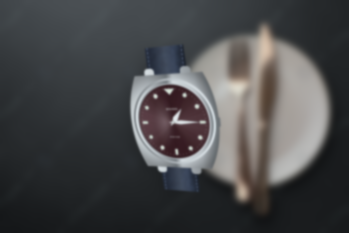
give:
1.15
